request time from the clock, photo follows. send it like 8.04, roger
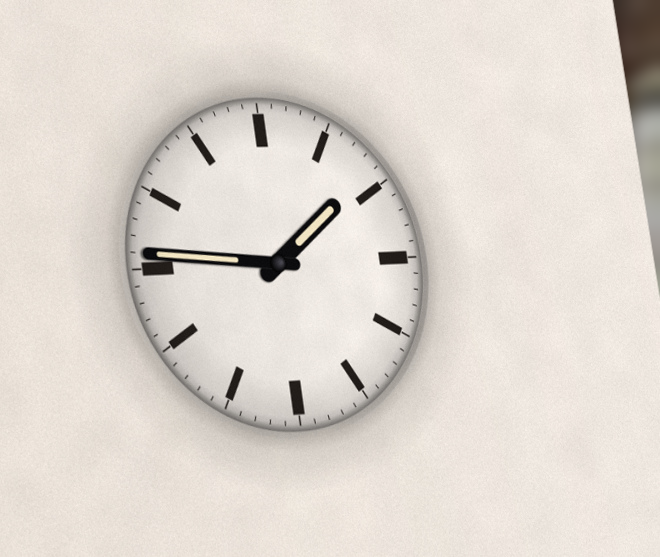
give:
1.46
